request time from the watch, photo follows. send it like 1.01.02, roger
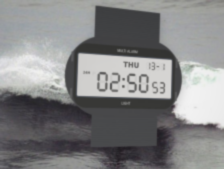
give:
2.50.53
